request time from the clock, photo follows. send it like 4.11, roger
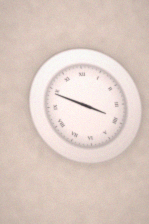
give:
3.49
